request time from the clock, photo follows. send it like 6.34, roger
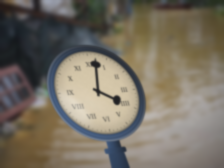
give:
4.02
